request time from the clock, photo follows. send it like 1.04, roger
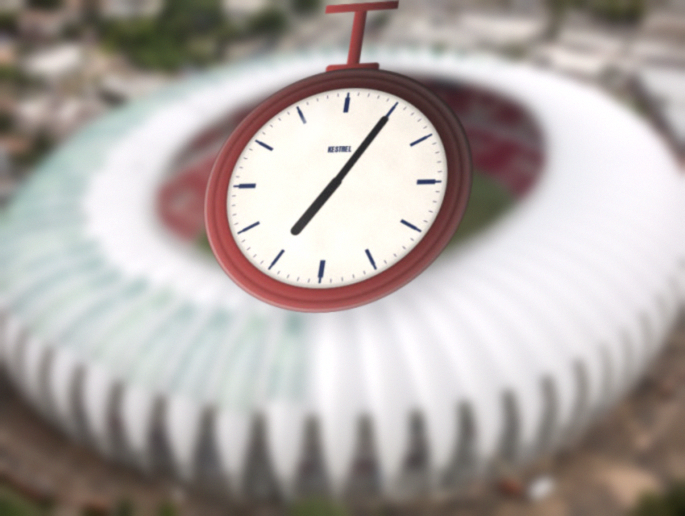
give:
7.05
